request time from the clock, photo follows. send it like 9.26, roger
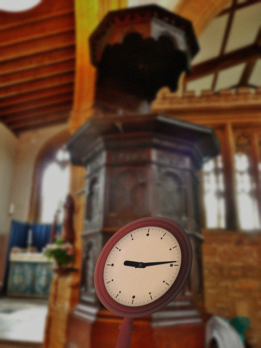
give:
9.14
